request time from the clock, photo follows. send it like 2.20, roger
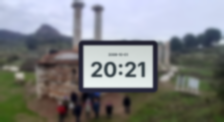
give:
20.21
